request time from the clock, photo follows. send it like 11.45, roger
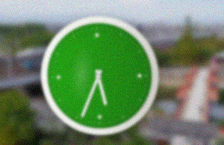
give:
5.34
